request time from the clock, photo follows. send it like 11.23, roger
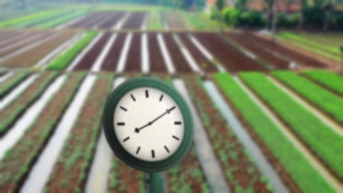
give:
8.10
